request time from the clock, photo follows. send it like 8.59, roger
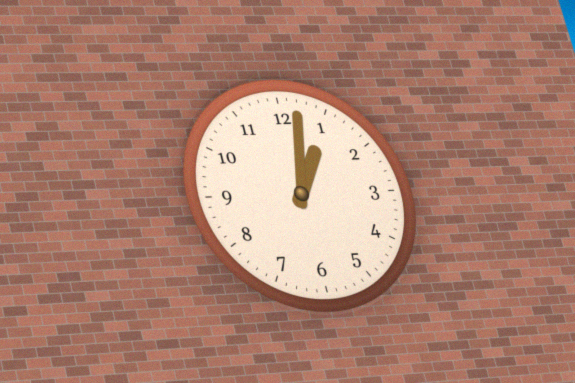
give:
1.02
